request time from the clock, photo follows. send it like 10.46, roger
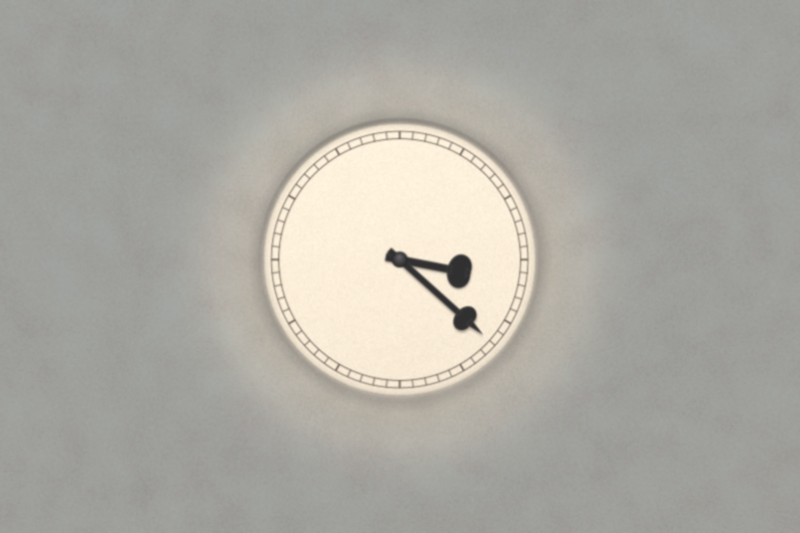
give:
3.22
